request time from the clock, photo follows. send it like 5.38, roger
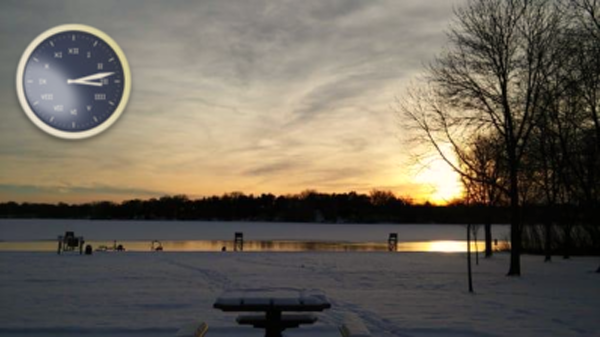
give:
3.13
